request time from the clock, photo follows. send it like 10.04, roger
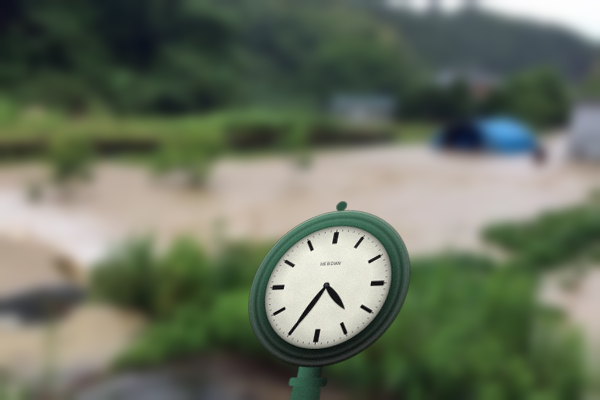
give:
4.35
